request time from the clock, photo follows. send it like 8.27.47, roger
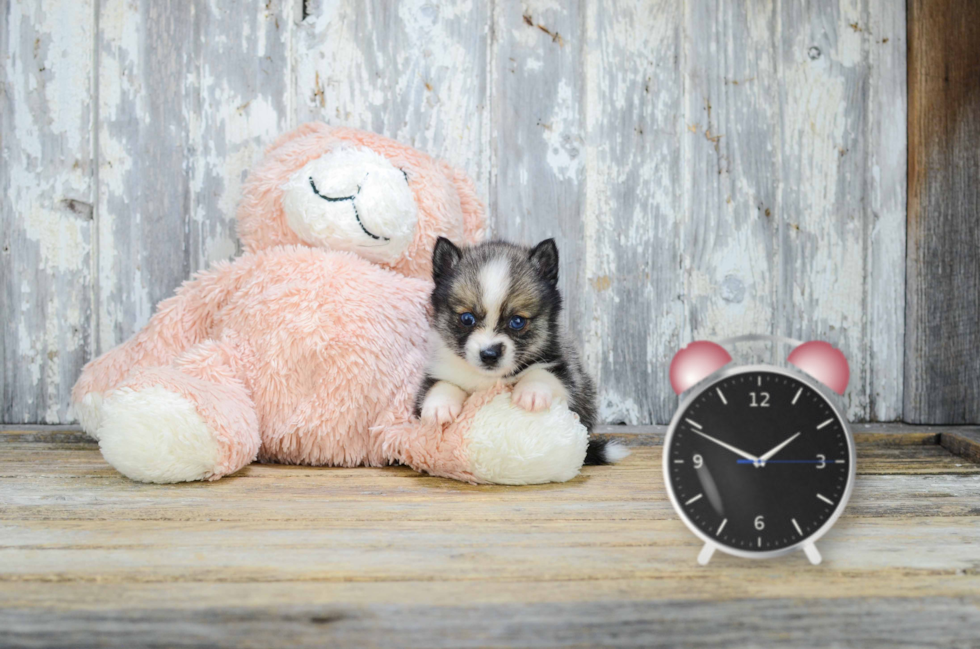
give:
1.49.15
